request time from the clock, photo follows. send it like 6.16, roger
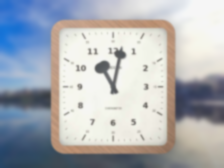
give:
11.02
